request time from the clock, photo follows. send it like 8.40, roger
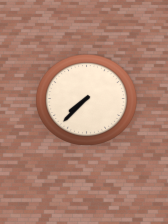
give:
7.37
